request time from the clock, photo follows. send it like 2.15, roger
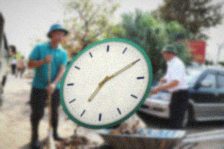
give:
7.10
